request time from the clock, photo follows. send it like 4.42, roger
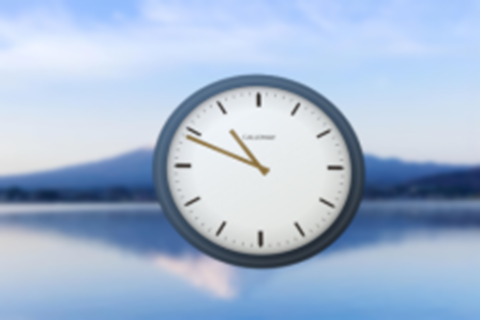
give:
10.49
